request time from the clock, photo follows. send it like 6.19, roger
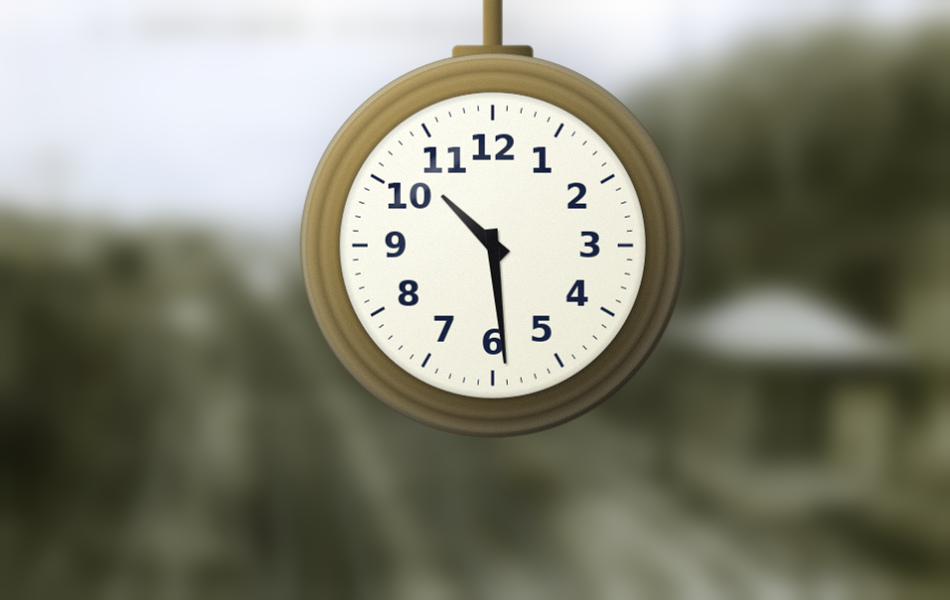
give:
10.29
